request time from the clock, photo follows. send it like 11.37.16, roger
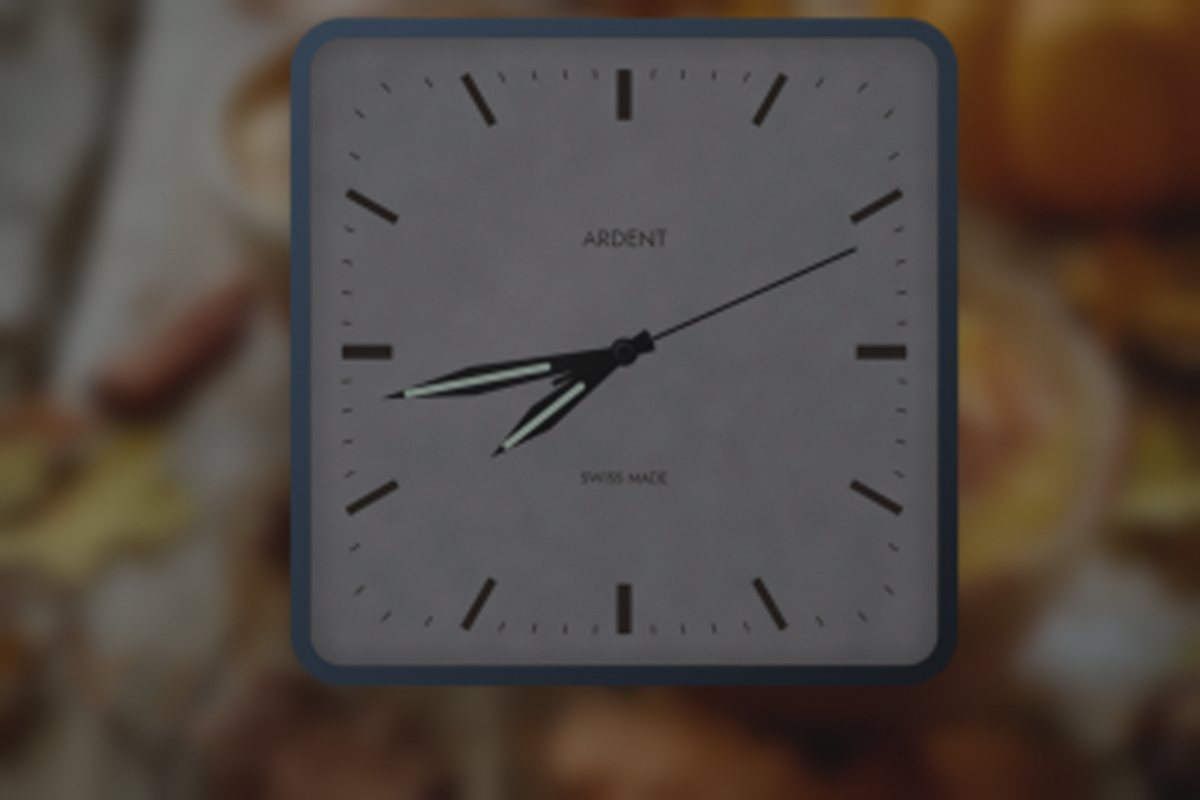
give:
7.43.11
